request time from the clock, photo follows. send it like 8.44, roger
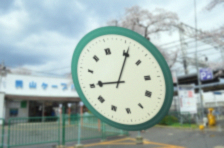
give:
9.06
